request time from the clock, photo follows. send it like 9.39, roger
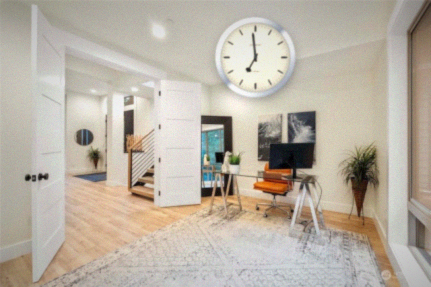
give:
6.59
